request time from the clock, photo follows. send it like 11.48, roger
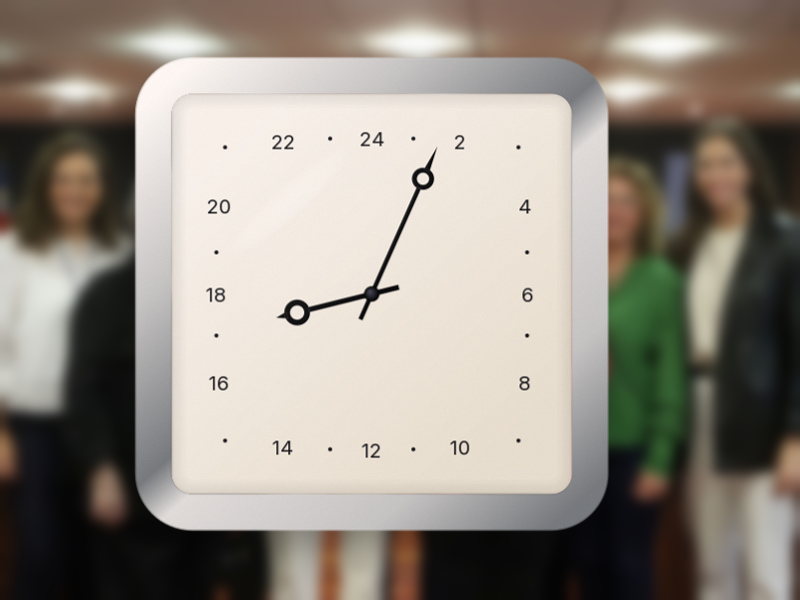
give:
17.04
